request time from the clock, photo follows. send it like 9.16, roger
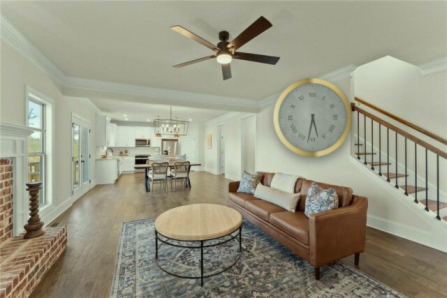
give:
5.32
